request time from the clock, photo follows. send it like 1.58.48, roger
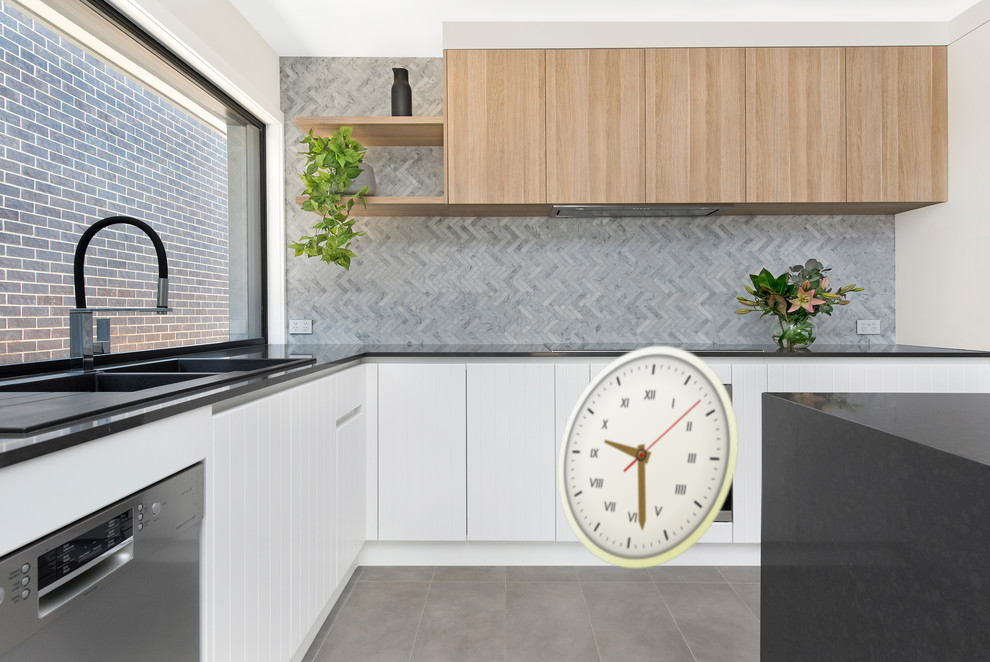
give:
9.28.08
